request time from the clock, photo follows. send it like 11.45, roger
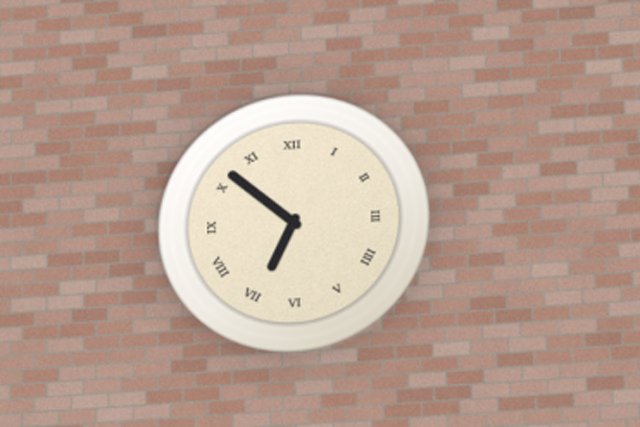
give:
6.52
